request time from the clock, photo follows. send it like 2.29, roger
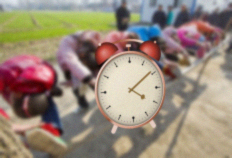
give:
4.09
